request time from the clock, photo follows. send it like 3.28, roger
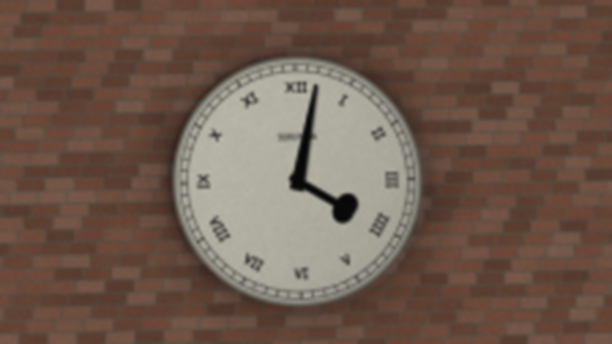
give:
4.02
